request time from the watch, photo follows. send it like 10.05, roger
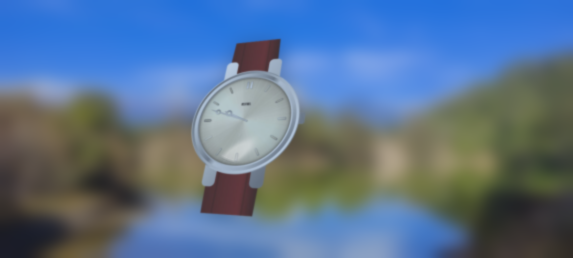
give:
9.48
